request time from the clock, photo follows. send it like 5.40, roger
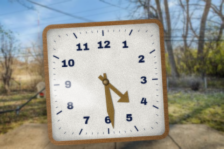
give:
4.29
